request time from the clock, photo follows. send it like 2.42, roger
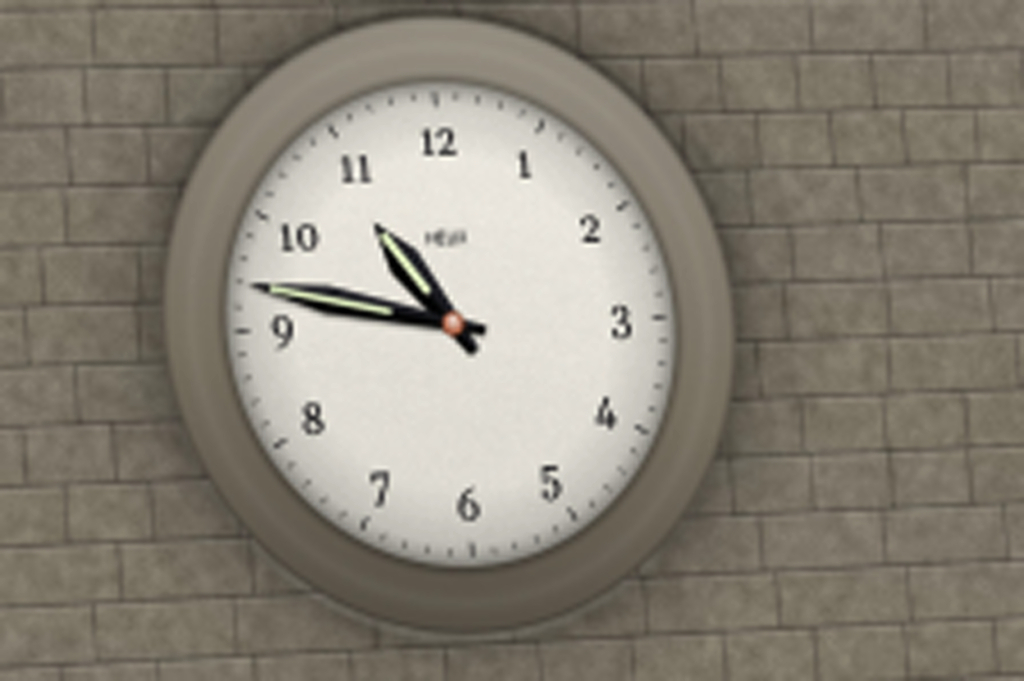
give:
10.47
